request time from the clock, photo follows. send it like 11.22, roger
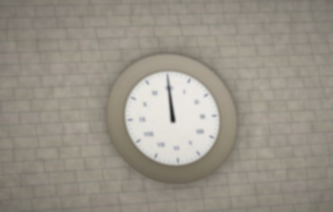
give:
12.00
